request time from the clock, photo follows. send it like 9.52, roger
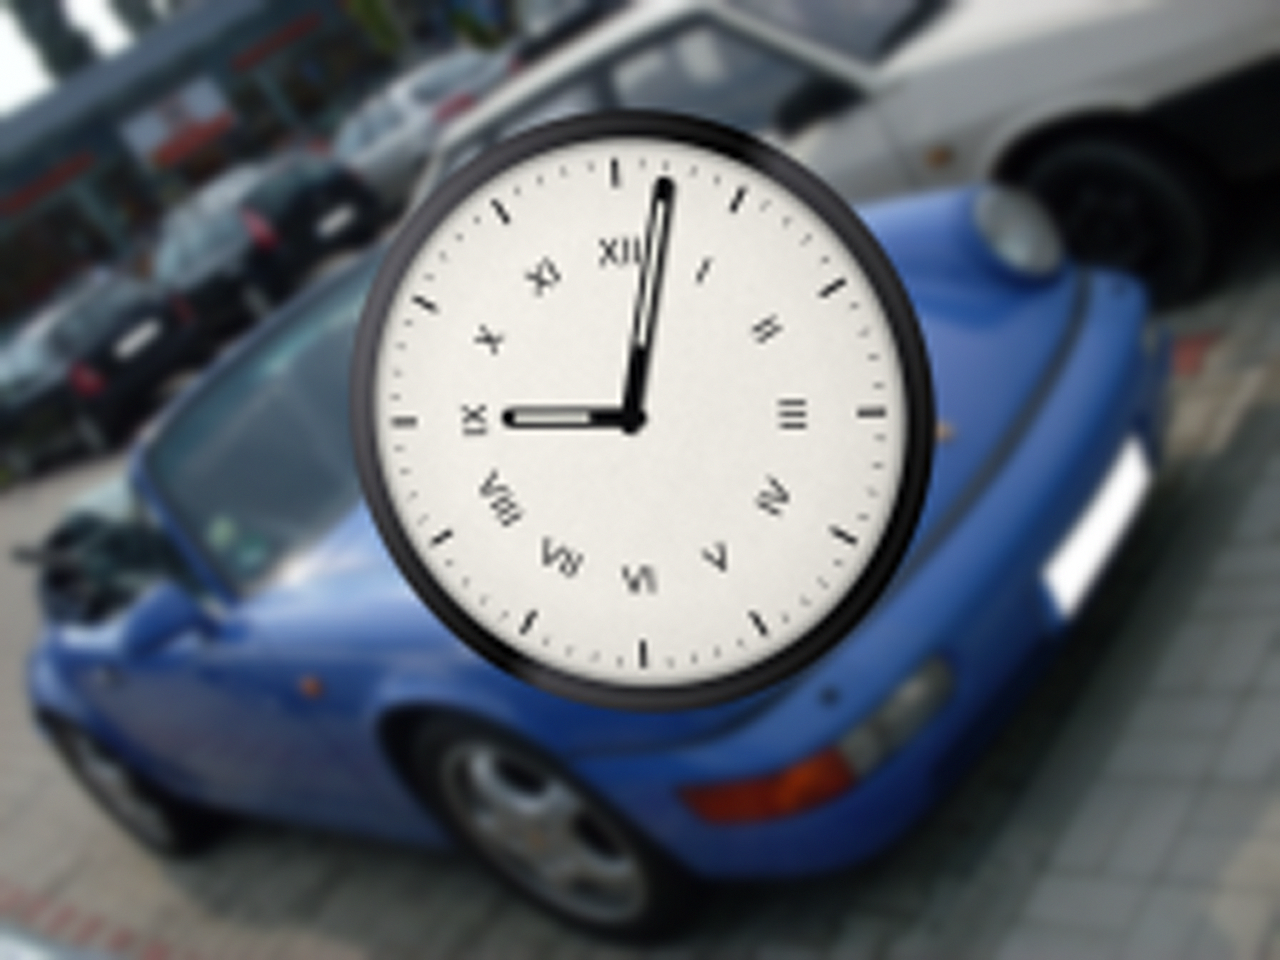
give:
9.02
